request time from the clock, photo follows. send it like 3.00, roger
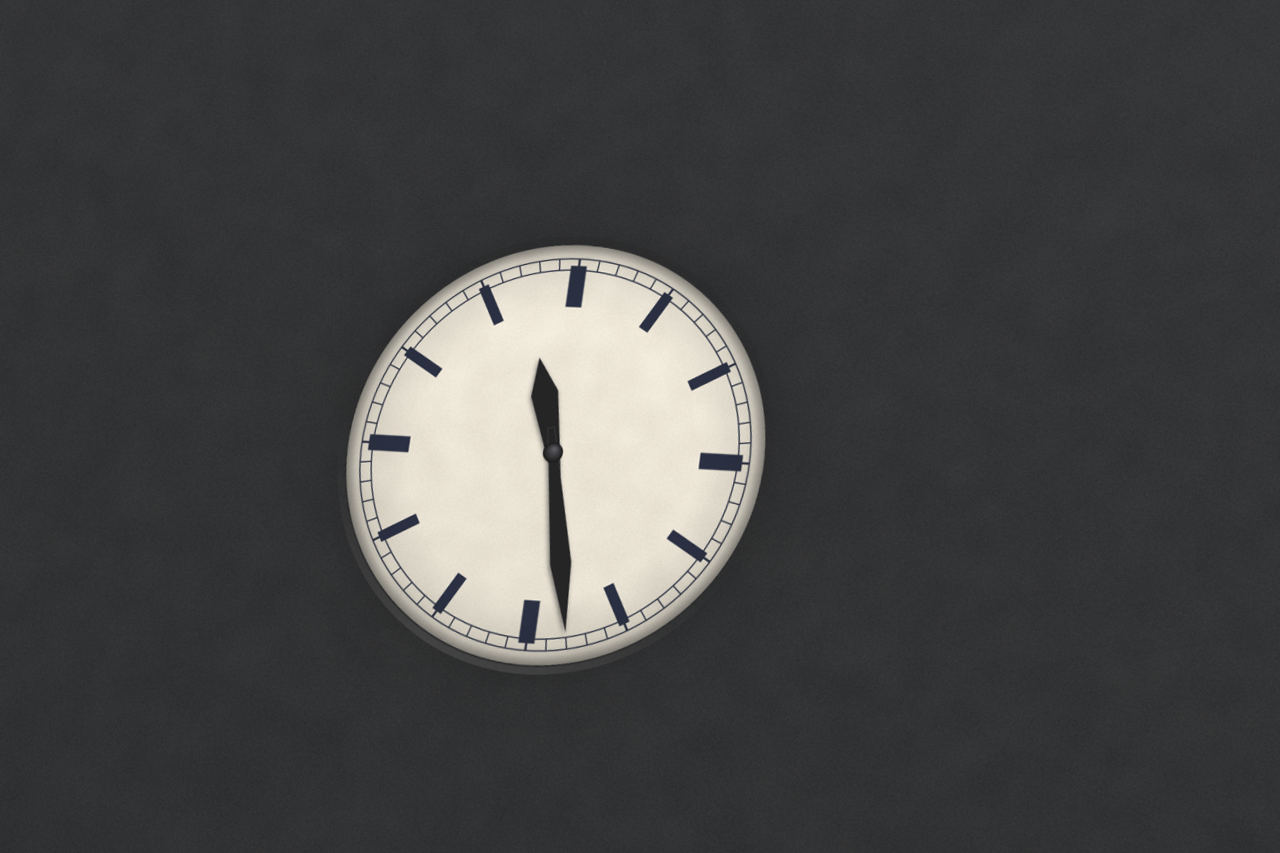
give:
11.28
